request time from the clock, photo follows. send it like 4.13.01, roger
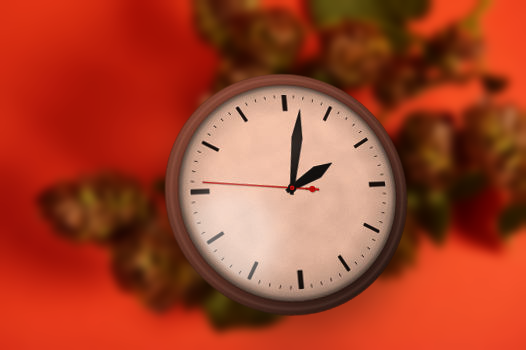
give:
2.01.46
